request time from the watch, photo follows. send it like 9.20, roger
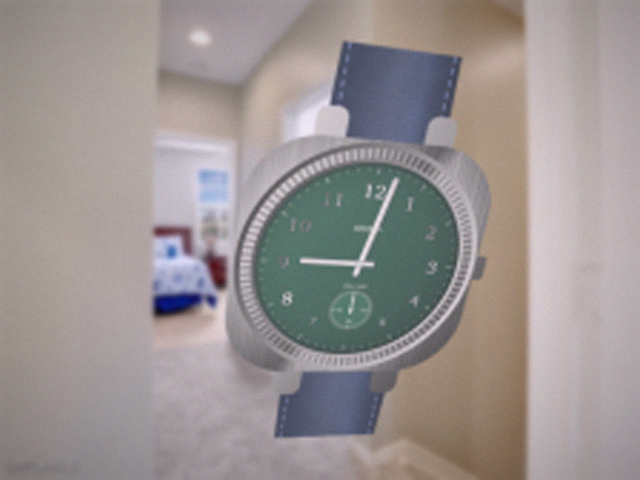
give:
9.02
